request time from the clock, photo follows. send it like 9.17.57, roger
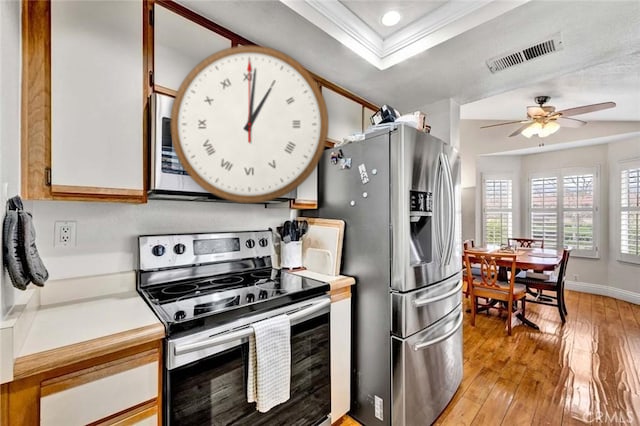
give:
1.01.00
